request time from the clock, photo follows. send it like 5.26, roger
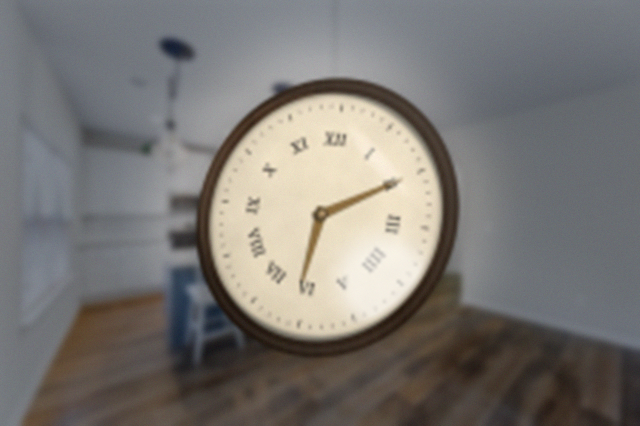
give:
6.10
